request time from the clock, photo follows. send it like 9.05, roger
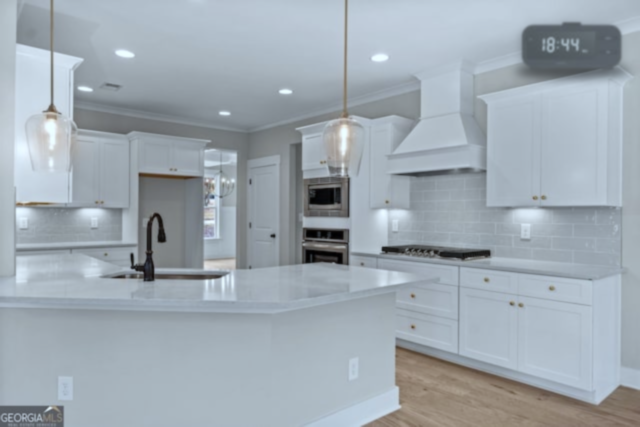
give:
18.44
